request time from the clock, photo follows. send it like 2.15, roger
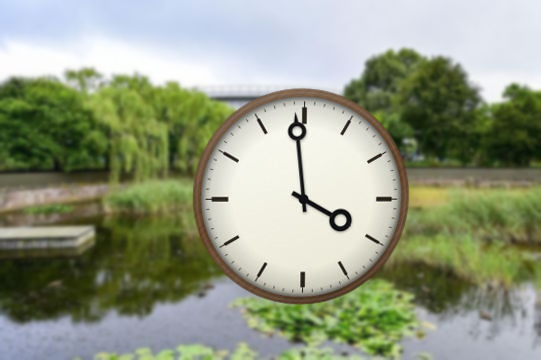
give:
3.59
